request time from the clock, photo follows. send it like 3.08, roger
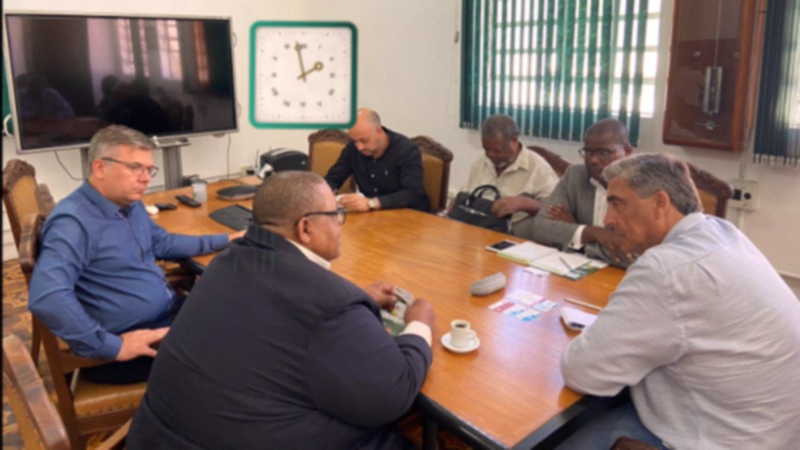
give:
1.58
